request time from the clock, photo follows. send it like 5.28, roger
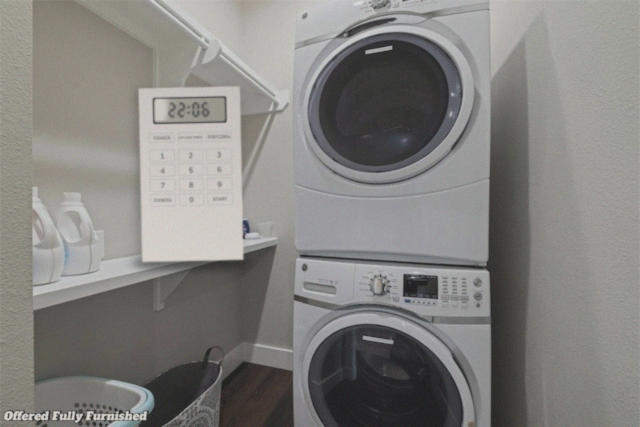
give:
22.06
